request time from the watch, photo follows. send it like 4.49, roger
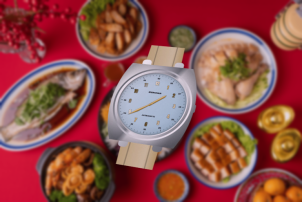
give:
1.39
